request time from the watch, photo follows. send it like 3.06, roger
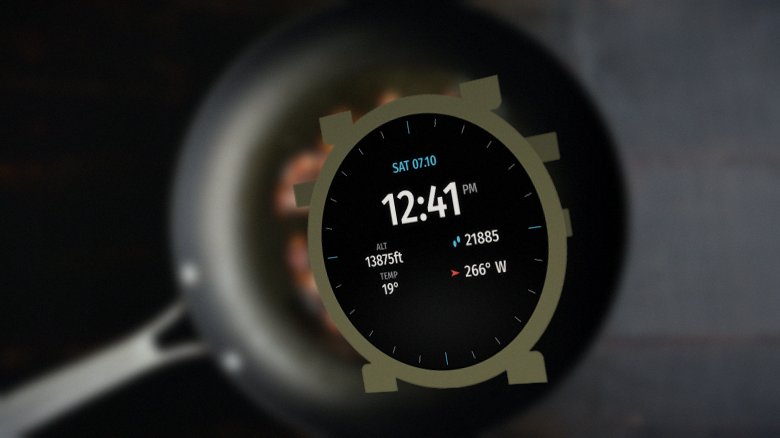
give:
12.41
